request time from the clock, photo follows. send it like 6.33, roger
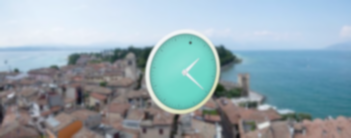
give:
1.20
